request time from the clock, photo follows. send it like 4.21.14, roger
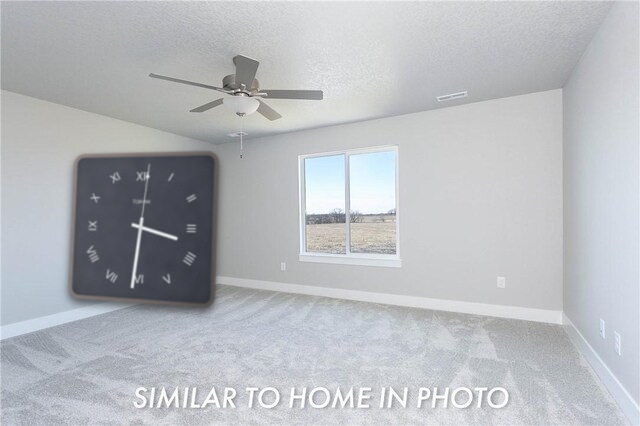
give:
3.31.01
